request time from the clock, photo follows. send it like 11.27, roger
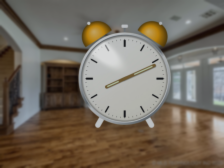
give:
8.11
